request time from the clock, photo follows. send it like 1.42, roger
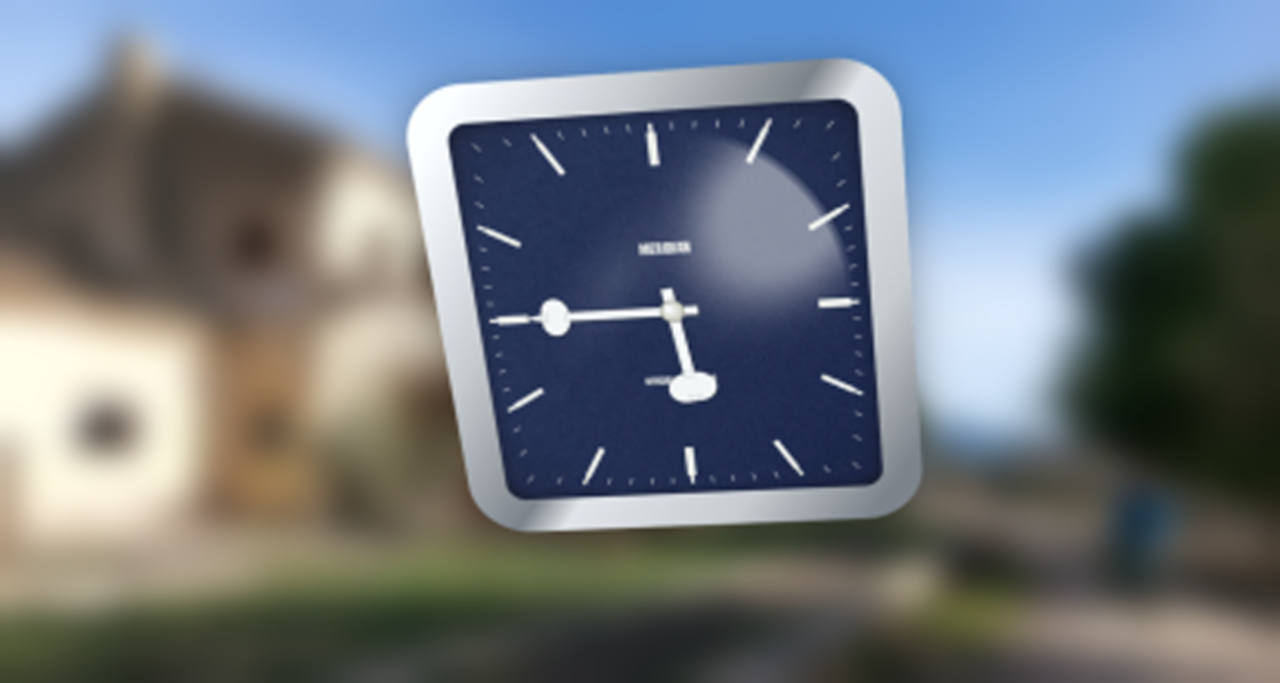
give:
5.45
